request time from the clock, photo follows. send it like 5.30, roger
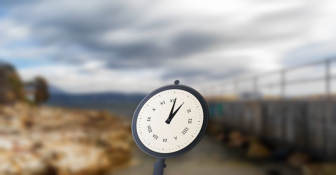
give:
1.01
